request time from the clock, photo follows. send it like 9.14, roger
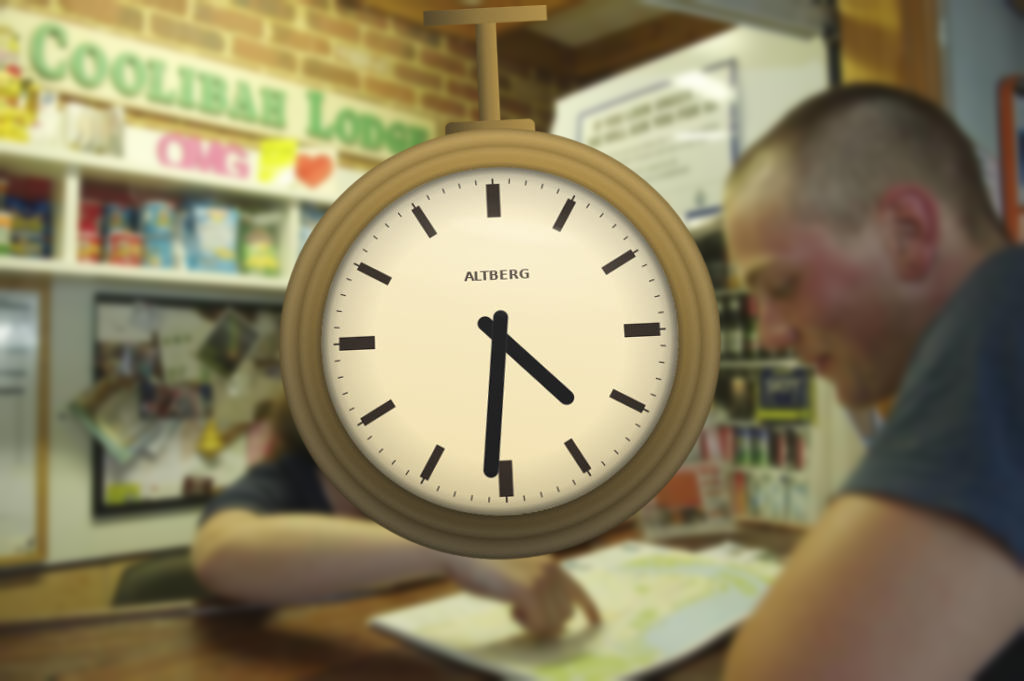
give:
4.31
